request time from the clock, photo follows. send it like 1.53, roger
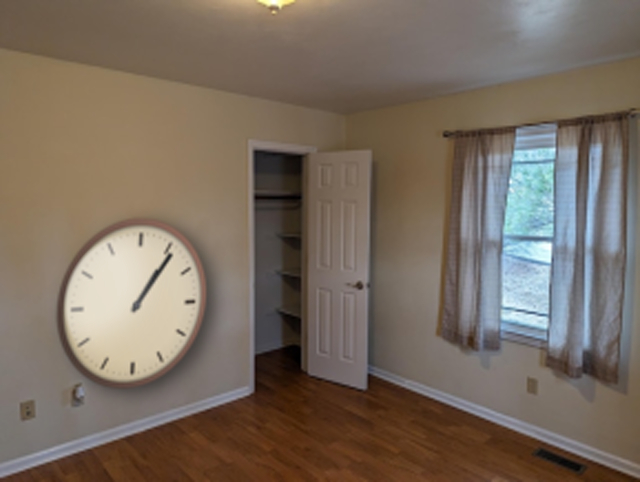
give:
1.06
